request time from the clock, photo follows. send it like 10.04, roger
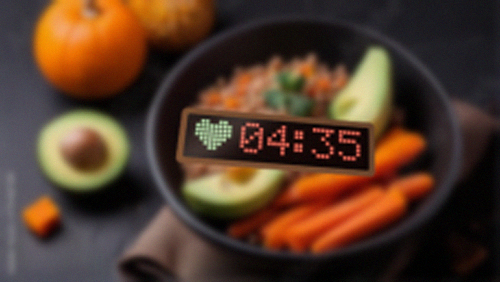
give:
4.35
